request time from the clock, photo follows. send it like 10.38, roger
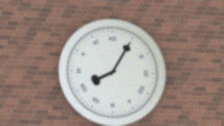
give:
8.05
